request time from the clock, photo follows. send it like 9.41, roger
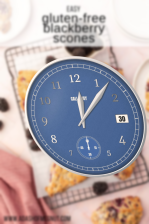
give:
12.07
